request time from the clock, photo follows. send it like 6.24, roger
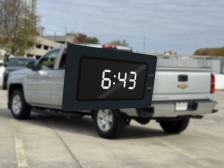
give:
6.43
